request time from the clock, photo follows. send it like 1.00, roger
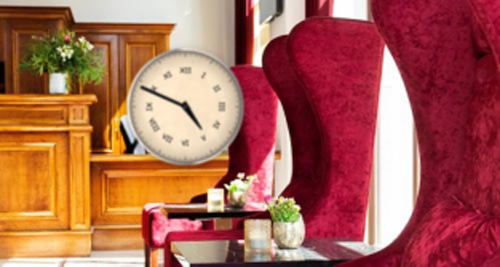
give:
4.49
